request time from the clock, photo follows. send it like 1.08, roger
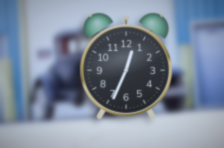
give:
12.34
